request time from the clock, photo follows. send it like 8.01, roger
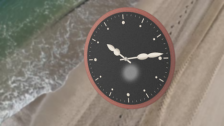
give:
10.14
